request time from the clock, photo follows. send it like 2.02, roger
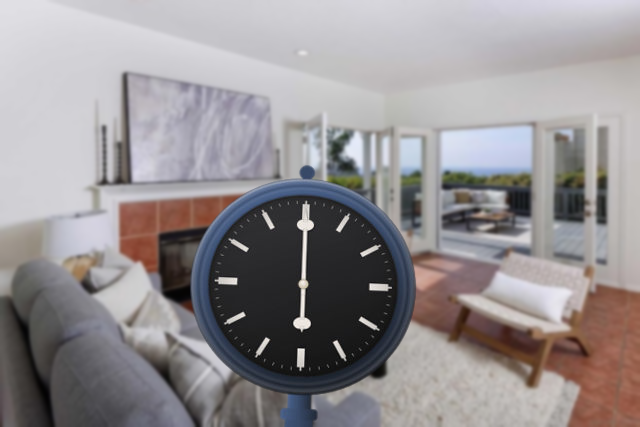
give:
6.00
